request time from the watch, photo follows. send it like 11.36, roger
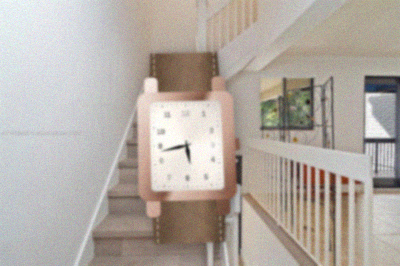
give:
5.43
